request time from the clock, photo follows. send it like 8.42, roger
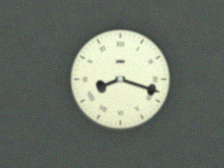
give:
8.18
